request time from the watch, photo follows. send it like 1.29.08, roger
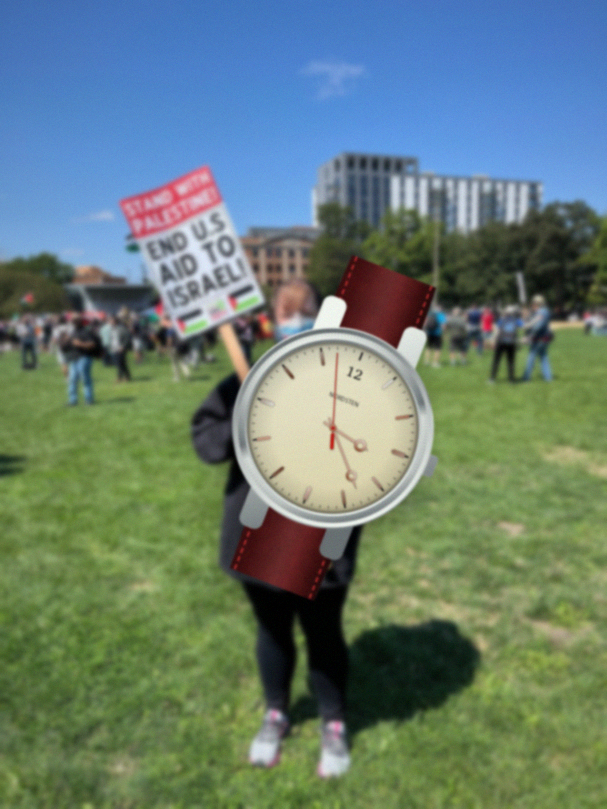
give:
3.22.57
